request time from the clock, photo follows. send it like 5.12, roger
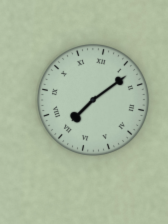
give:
7.07
